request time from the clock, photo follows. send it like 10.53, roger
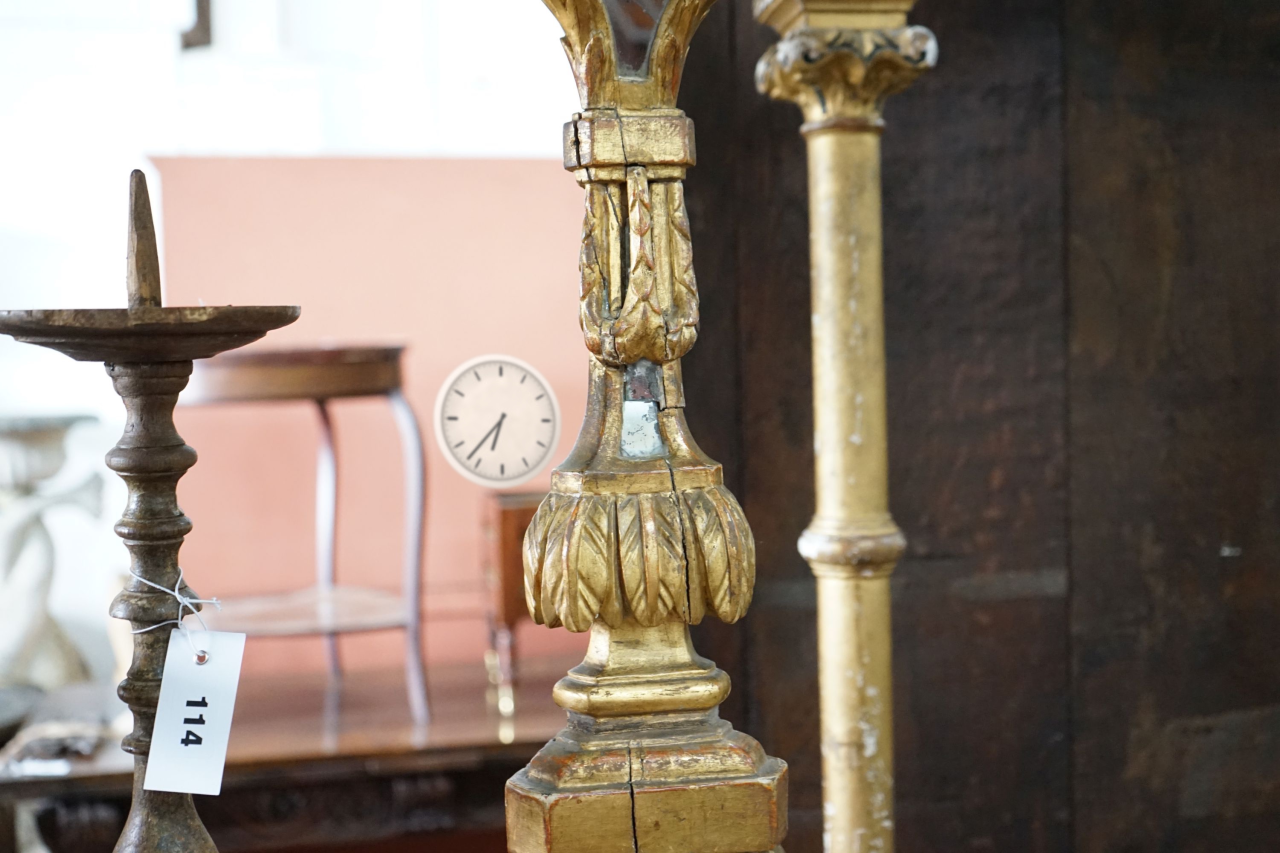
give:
6.37
